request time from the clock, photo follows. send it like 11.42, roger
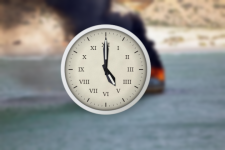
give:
5.00
